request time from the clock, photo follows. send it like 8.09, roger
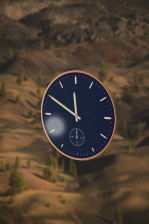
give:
11.50
